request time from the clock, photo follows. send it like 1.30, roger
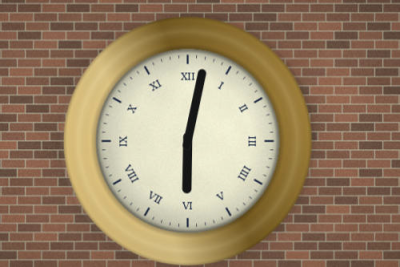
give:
6.02
